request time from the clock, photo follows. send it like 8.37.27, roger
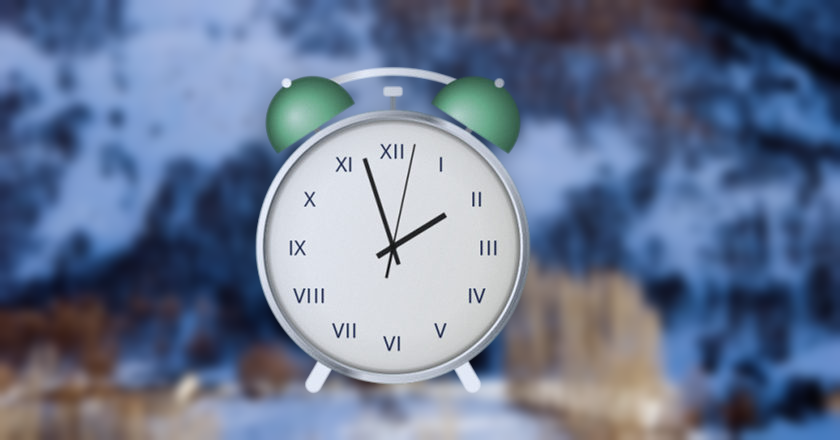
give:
1.57.02
